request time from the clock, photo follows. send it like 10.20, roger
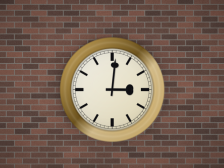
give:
3.01
